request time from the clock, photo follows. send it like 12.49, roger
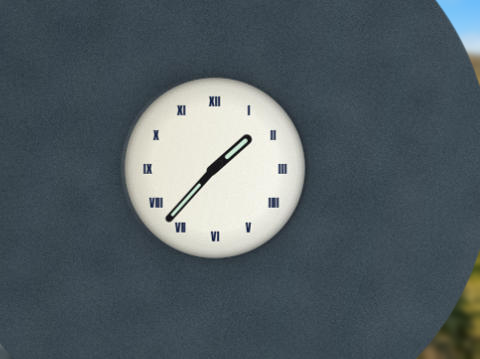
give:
1.37
